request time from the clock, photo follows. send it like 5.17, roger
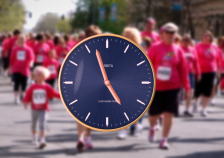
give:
4.57
